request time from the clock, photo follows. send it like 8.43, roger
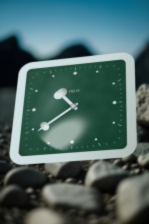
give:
10.39
